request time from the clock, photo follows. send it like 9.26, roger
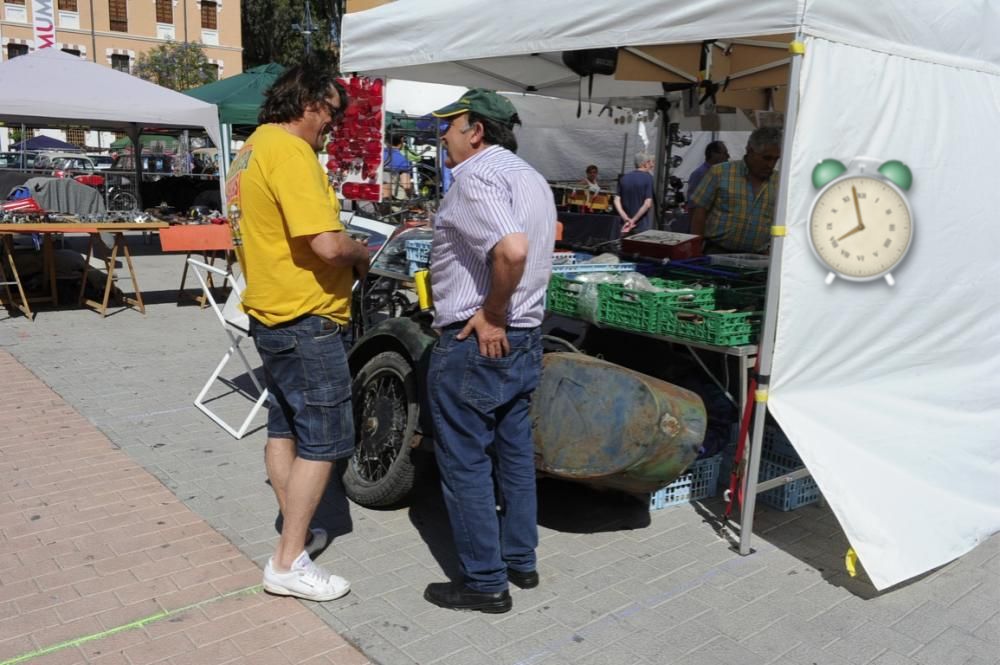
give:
7.58
